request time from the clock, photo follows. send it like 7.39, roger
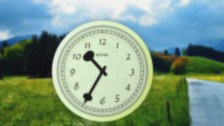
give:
10.35
